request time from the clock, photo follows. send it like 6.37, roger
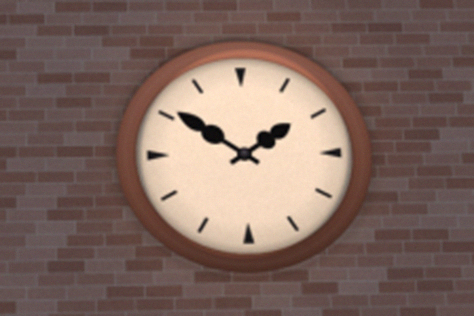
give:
1.51
